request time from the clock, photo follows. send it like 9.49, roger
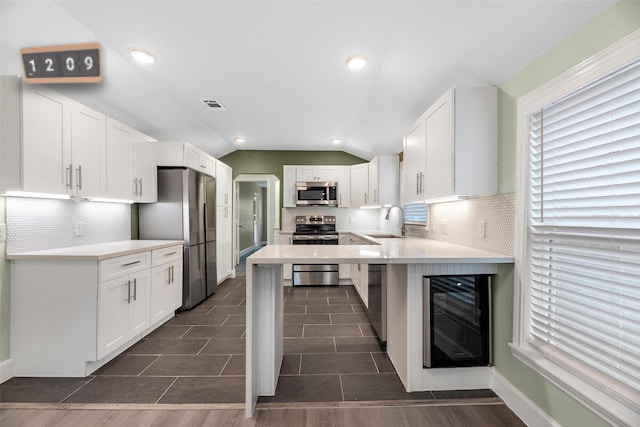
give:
12.09
